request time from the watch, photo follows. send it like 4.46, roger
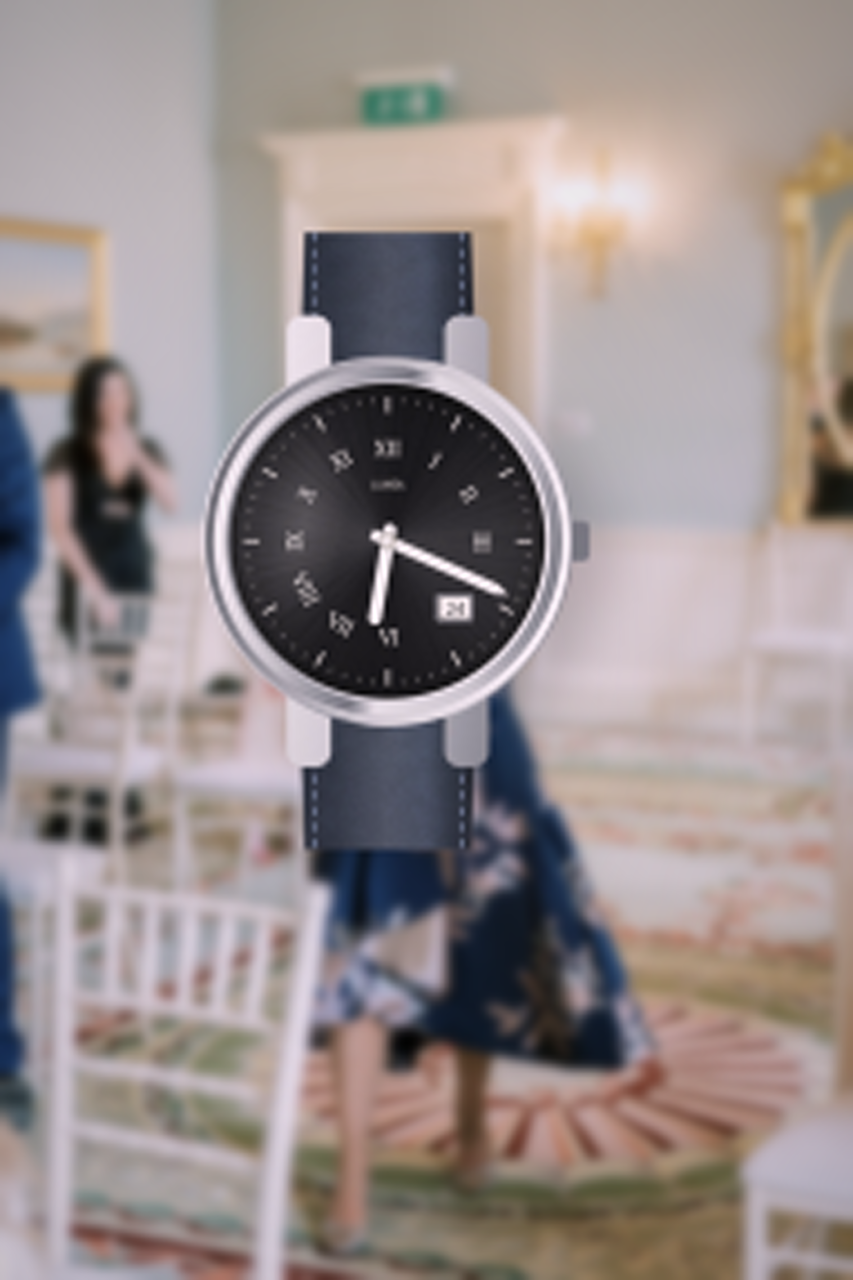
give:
6.19
